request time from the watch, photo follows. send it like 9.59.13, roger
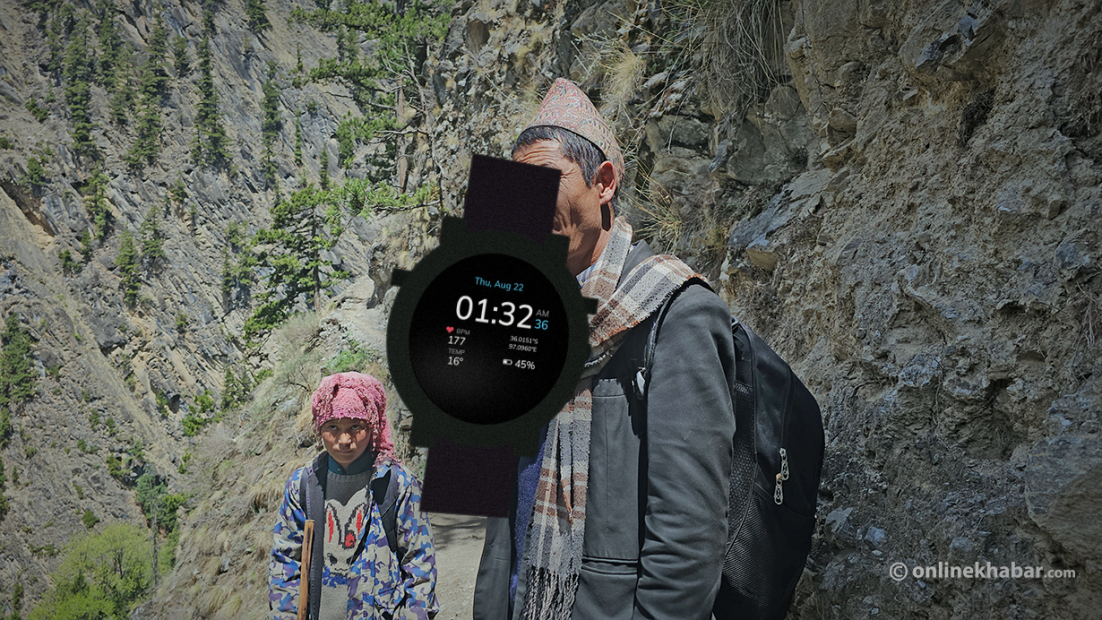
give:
1.32.36
